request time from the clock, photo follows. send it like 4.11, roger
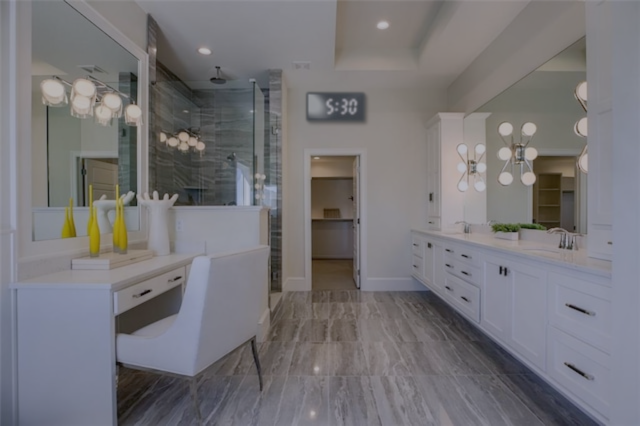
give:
5.30
